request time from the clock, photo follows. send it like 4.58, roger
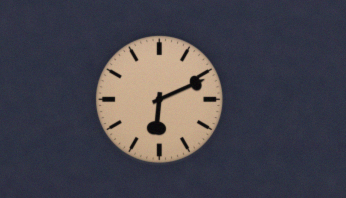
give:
6.11
